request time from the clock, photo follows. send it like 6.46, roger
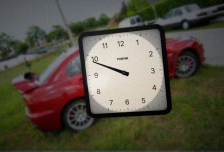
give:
9.49
